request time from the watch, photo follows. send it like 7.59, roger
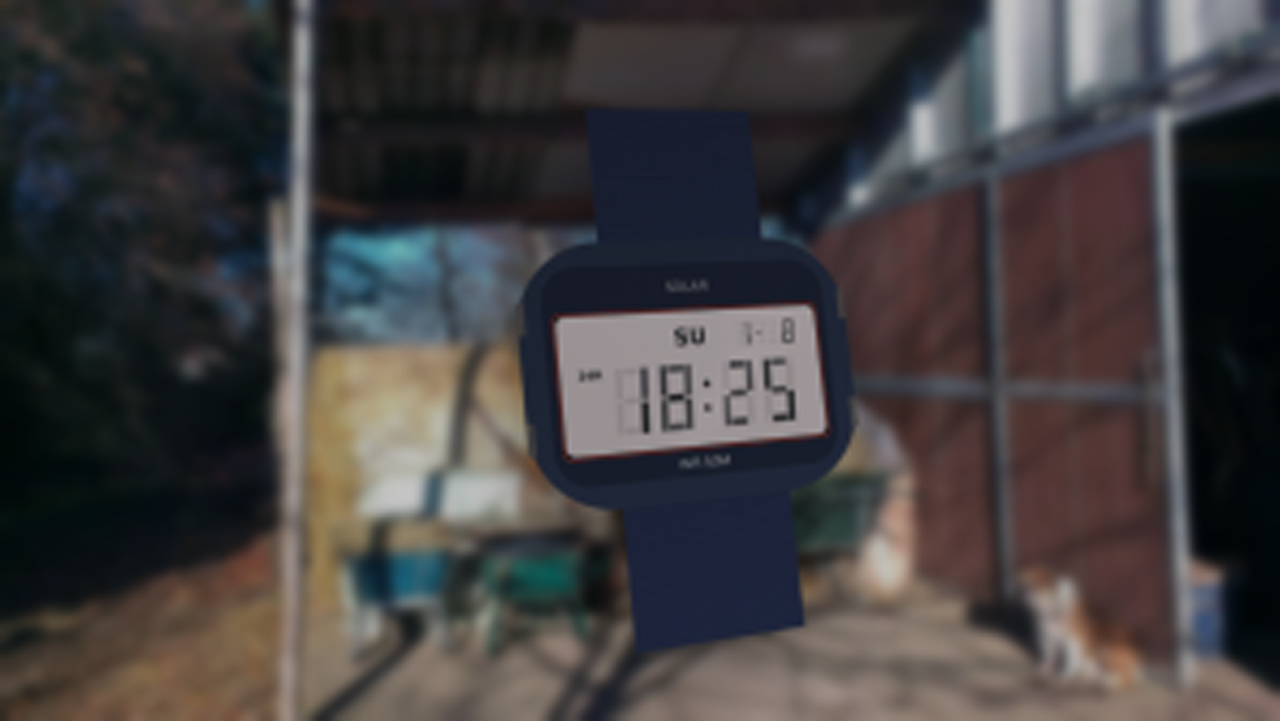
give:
18.25
